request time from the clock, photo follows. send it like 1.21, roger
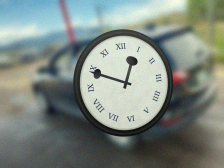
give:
12.49
